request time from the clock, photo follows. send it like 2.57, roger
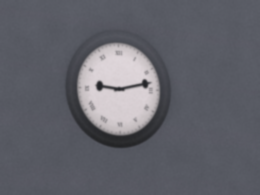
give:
9.13
